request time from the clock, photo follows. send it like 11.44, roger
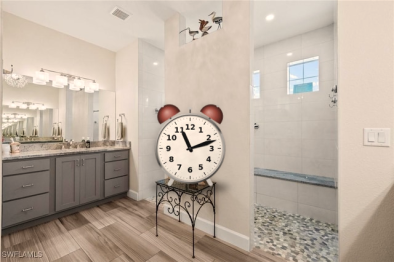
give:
11.12
